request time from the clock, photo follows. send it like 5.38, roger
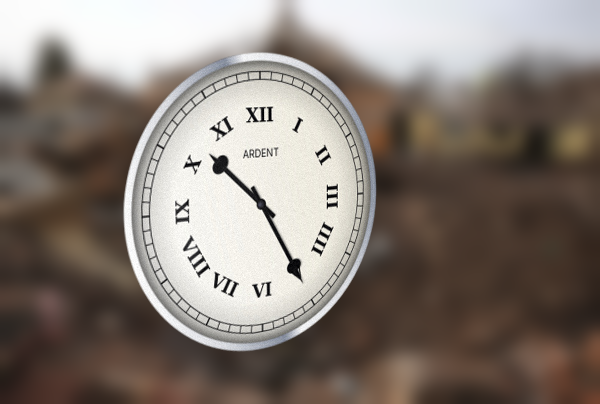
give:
10.25
